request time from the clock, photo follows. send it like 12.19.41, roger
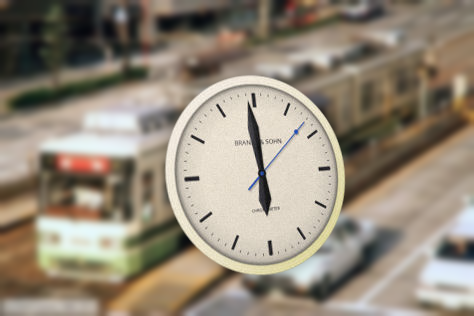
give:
5.59.08
